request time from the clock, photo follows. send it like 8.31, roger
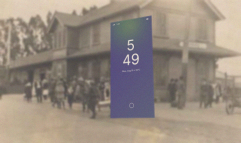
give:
5.49
